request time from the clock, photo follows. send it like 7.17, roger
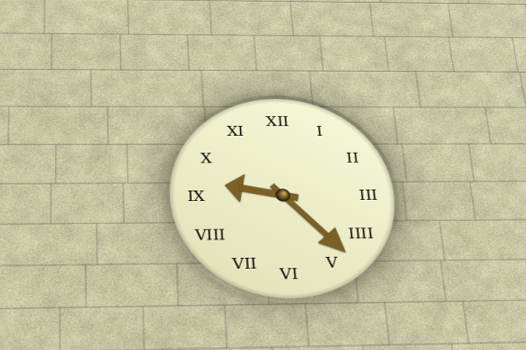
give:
9.23
